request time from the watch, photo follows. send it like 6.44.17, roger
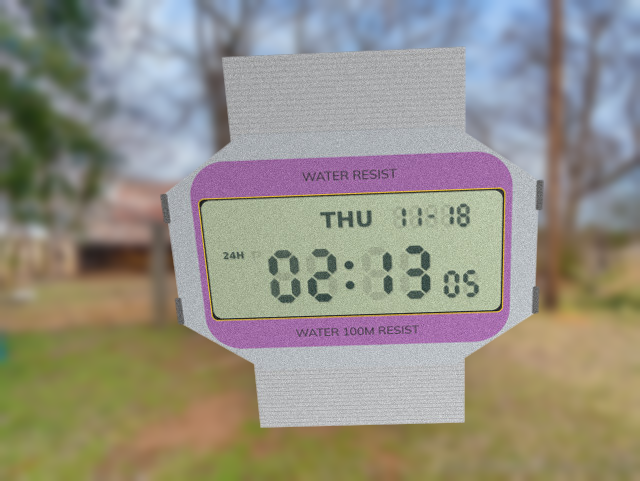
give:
2.13.05
